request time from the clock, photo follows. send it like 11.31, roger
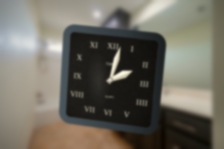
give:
2.02
